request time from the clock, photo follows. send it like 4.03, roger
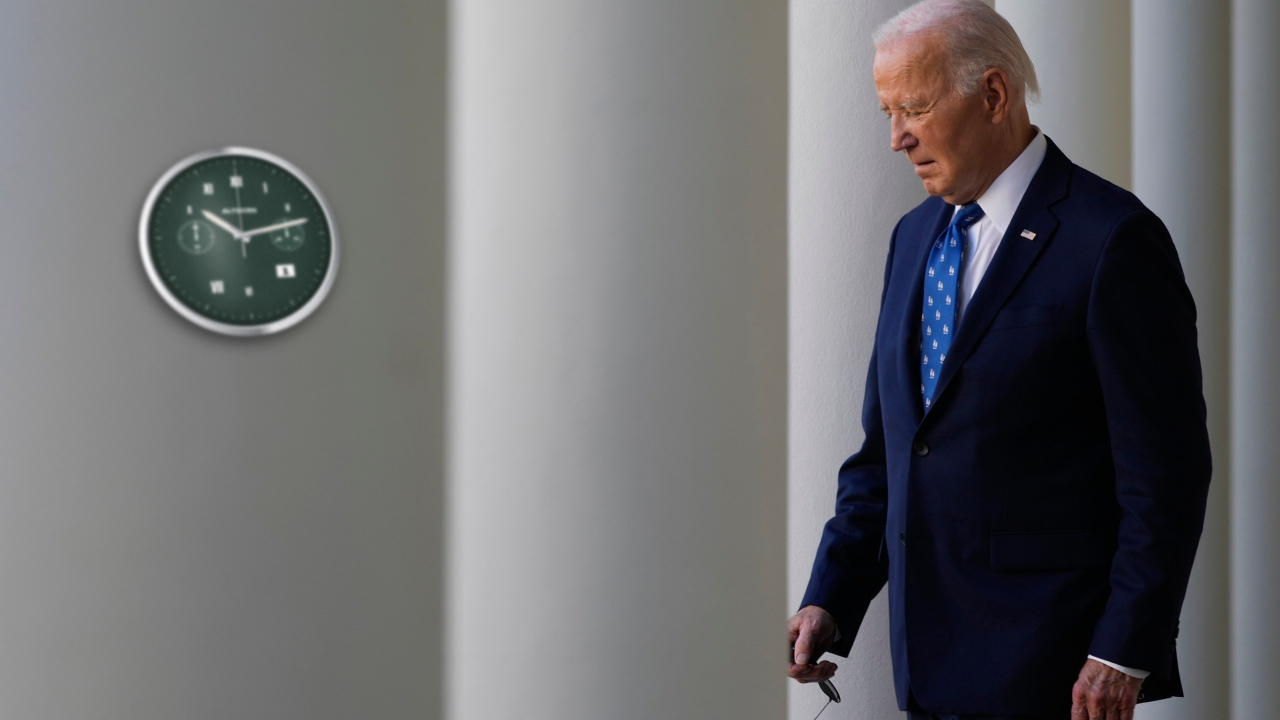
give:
10.13
